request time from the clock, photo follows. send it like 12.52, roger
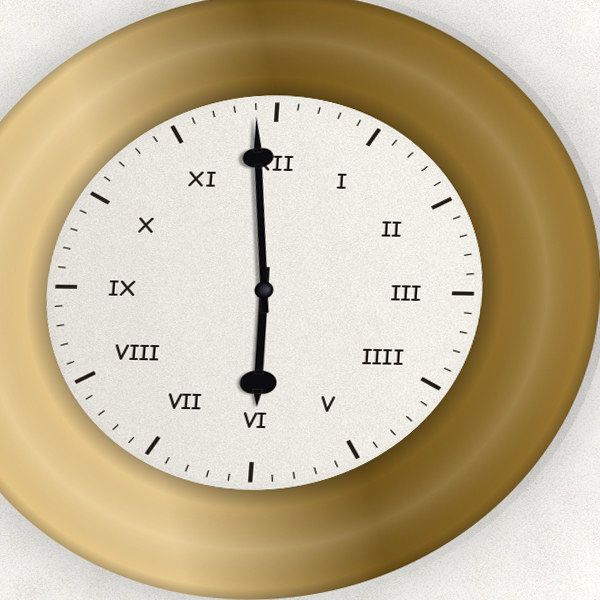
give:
5.59
